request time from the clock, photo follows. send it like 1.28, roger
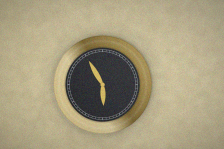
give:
5.55
